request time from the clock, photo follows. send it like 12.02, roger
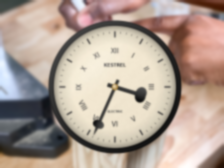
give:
3.34
